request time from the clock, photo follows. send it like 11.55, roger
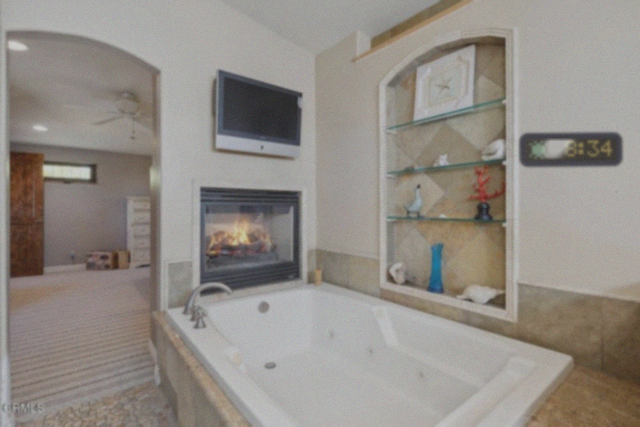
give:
8.34
